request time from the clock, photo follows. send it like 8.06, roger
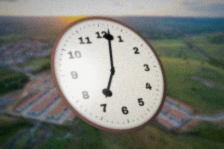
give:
7.02
